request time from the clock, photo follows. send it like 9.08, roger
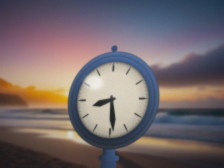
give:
8.29
